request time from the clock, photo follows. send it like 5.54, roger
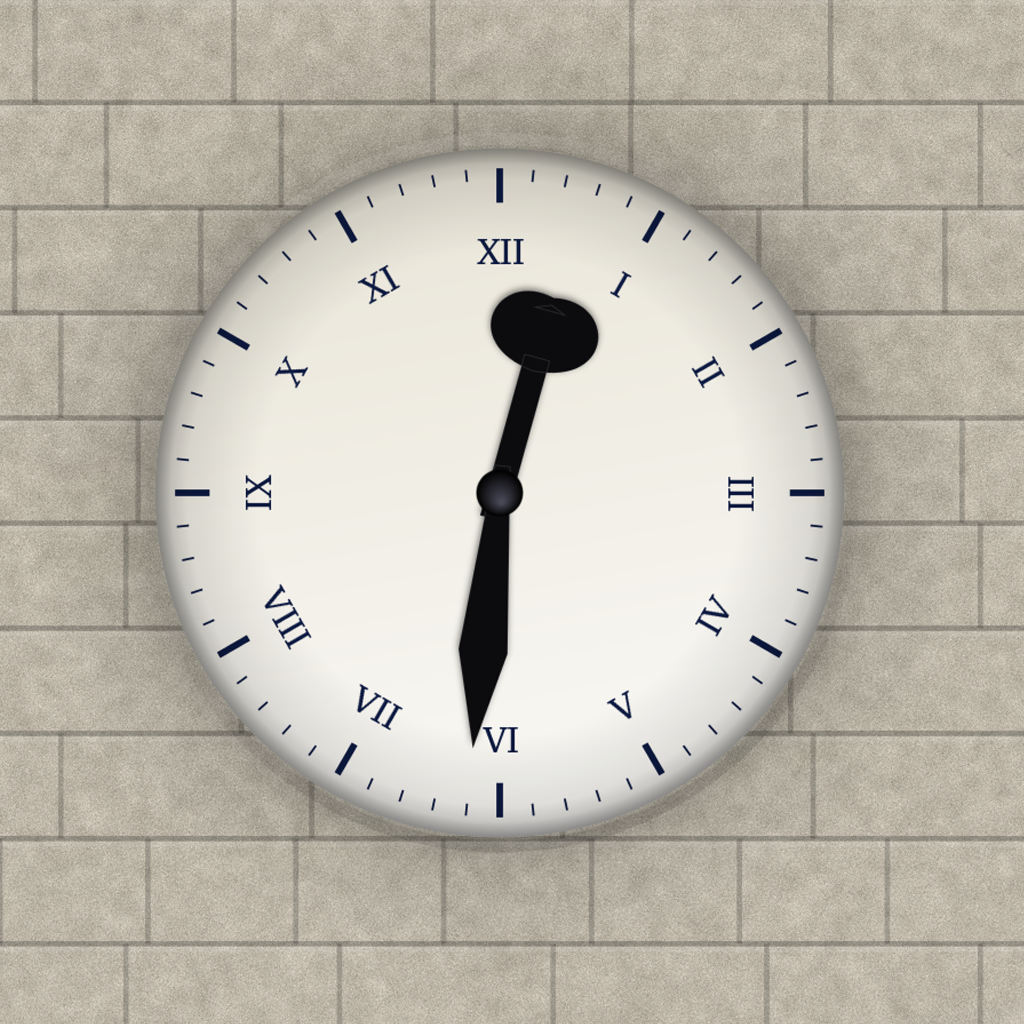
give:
12.31
